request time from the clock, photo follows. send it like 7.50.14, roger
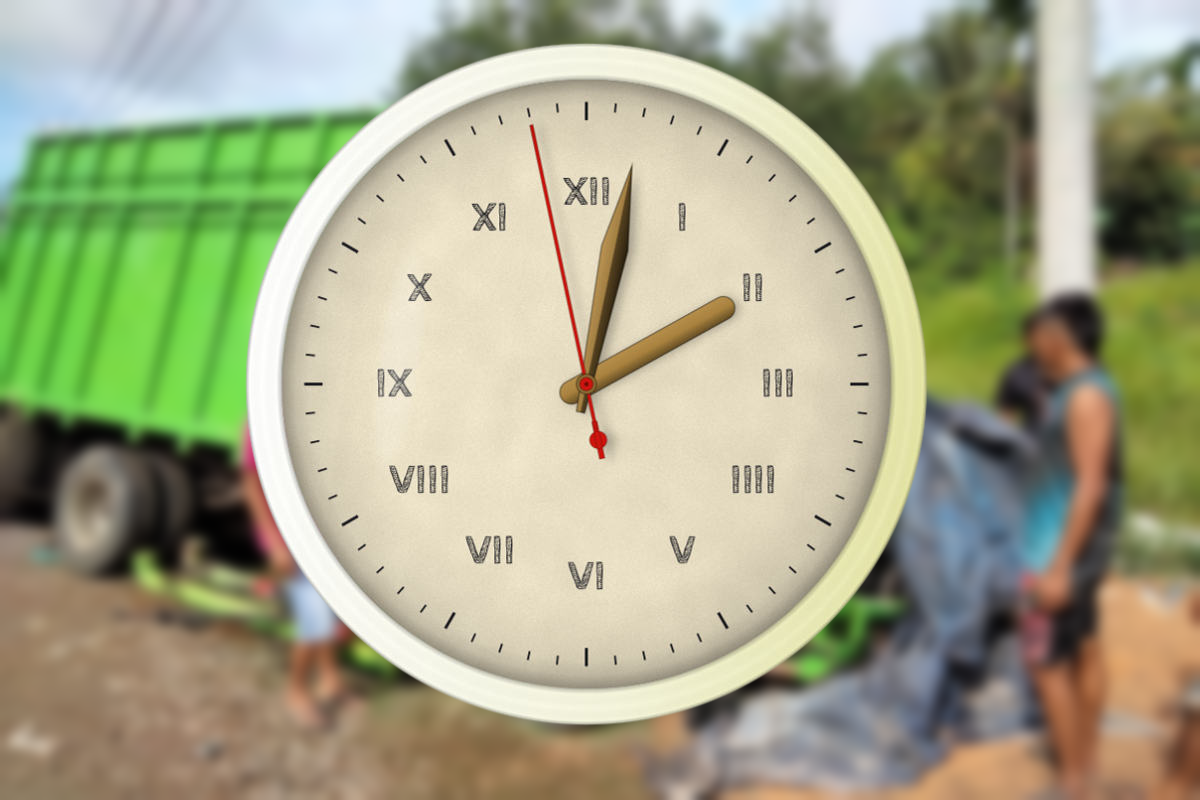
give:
2.01.58
